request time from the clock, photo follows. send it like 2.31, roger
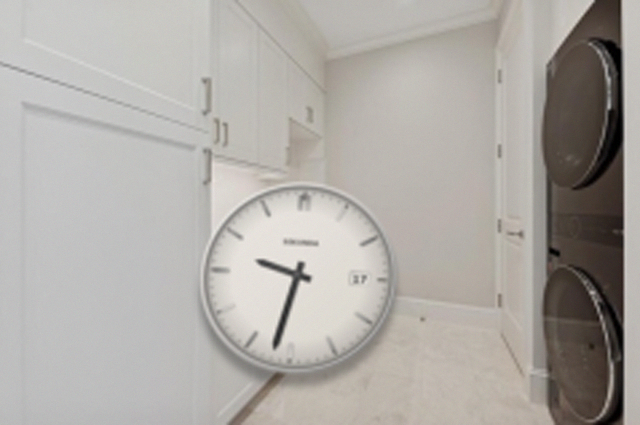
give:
9.32
